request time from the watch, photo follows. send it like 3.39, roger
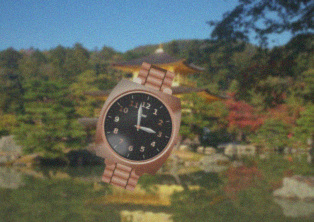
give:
2.58
